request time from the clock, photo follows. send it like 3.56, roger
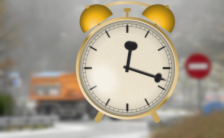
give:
12.18
